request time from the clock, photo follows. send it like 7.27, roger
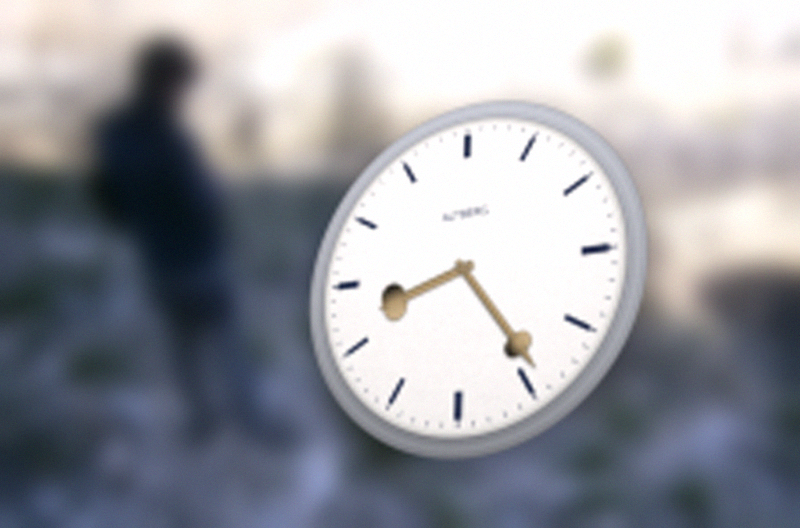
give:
8.24
